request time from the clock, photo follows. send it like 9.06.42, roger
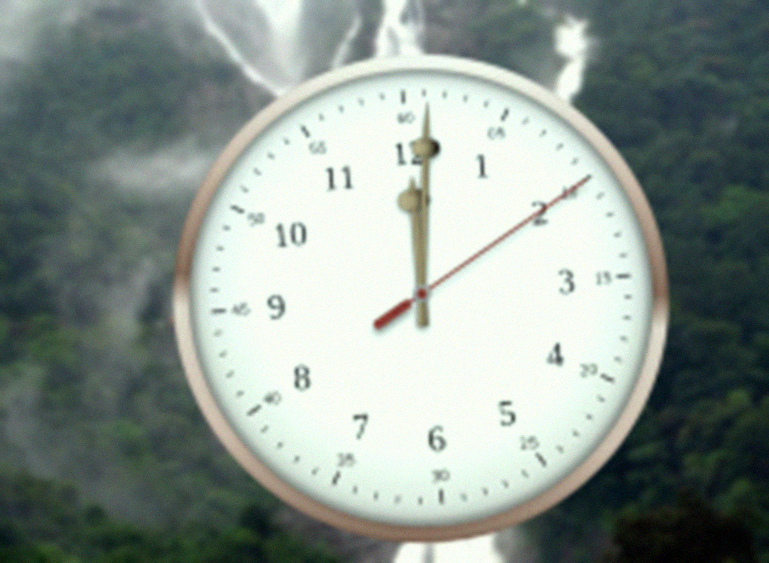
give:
12.01.10
